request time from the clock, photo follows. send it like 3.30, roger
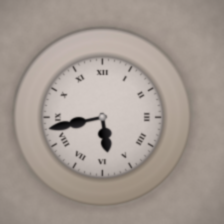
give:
5.43
